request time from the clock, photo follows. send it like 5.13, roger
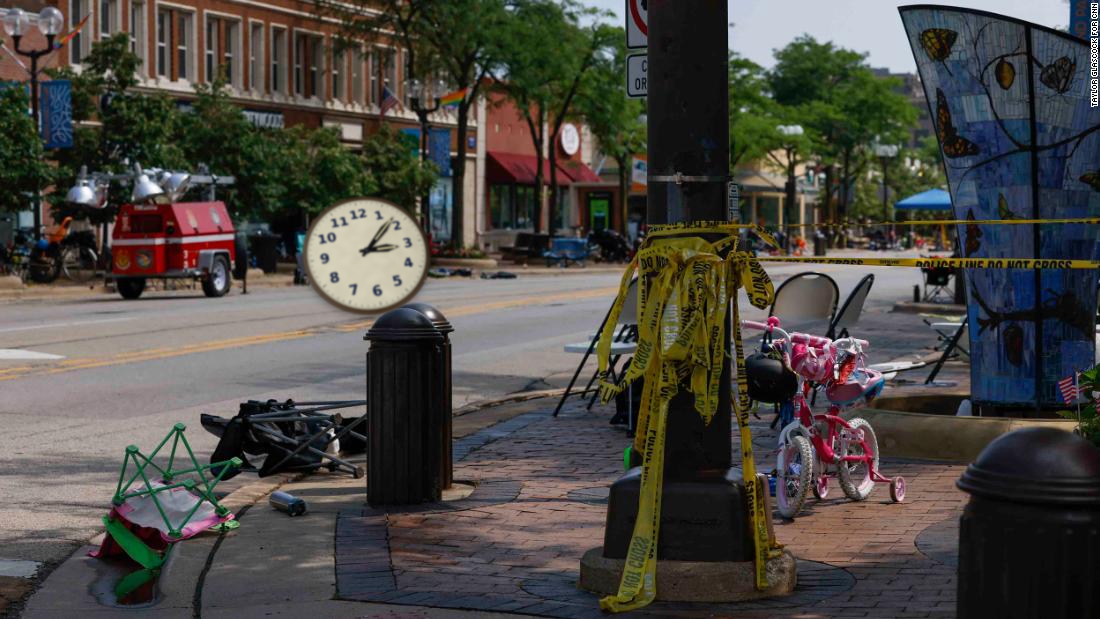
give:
3.08
